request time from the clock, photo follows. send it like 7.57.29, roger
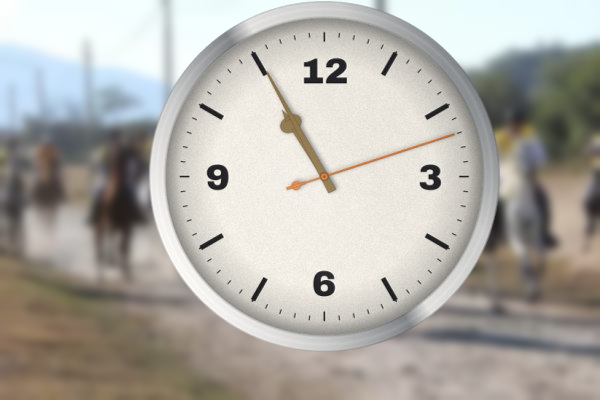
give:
10.55.12
